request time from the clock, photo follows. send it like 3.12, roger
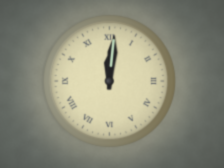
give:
12.01
